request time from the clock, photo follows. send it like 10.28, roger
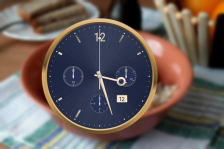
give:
3.27
